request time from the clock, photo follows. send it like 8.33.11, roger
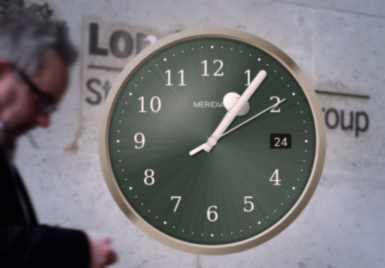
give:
1.06.10
